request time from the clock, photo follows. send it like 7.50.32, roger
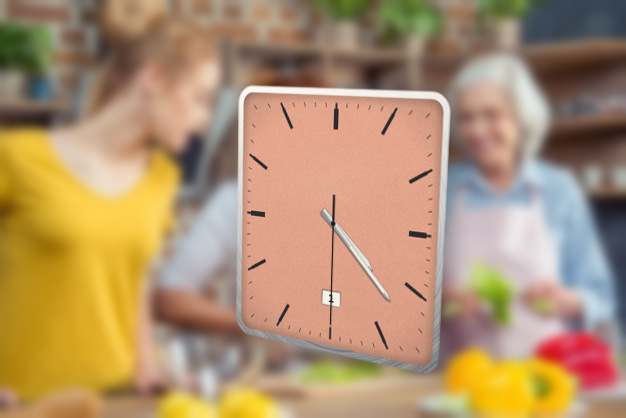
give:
4.22.30
